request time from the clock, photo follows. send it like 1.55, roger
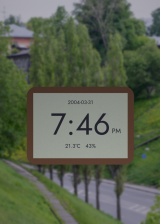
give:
7.46
